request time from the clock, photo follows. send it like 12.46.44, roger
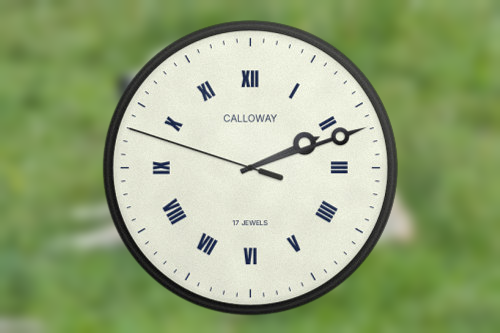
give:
2.11.48
